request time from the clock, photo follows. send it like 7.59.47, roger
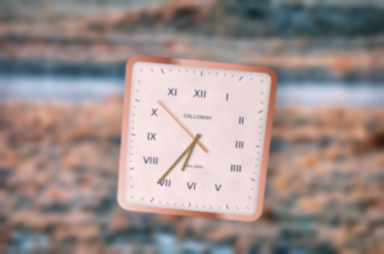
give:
6.35.52
